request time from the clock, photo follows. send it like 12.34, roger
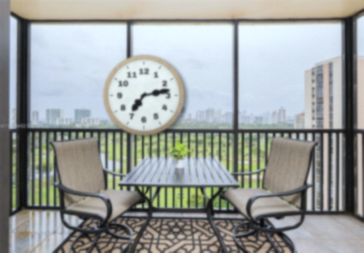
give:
7.13
